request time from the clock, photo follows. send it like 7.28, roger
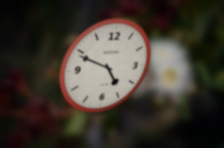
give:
4.49
